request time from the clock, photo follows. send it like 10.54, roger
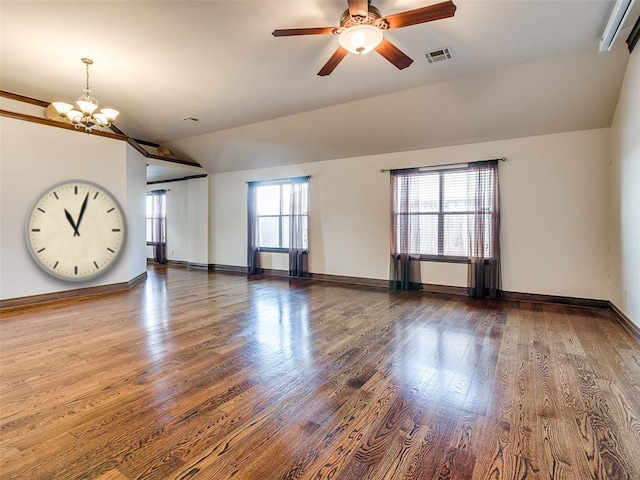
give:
11.03
